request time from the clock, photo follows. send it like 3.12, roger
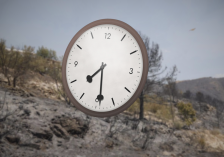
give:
7.29
